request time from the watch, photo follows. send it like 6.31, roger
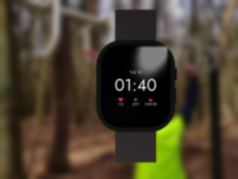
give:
1.40
